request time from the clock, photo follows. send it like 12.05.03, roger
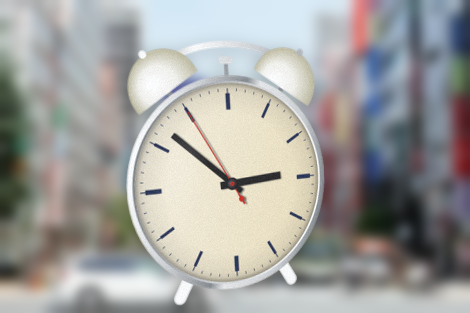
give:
2.51.55
